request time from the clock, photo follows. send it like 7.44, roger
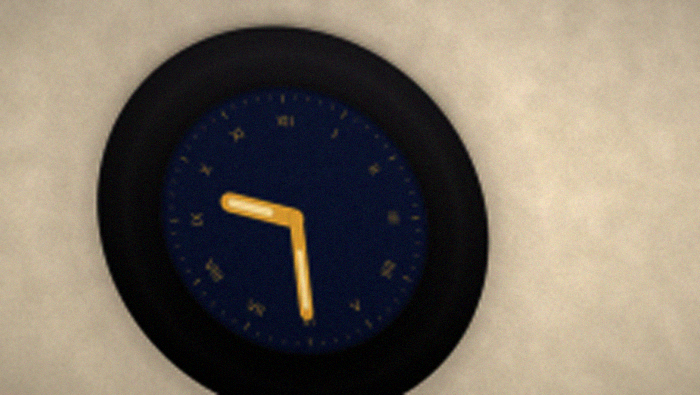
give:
9.30
